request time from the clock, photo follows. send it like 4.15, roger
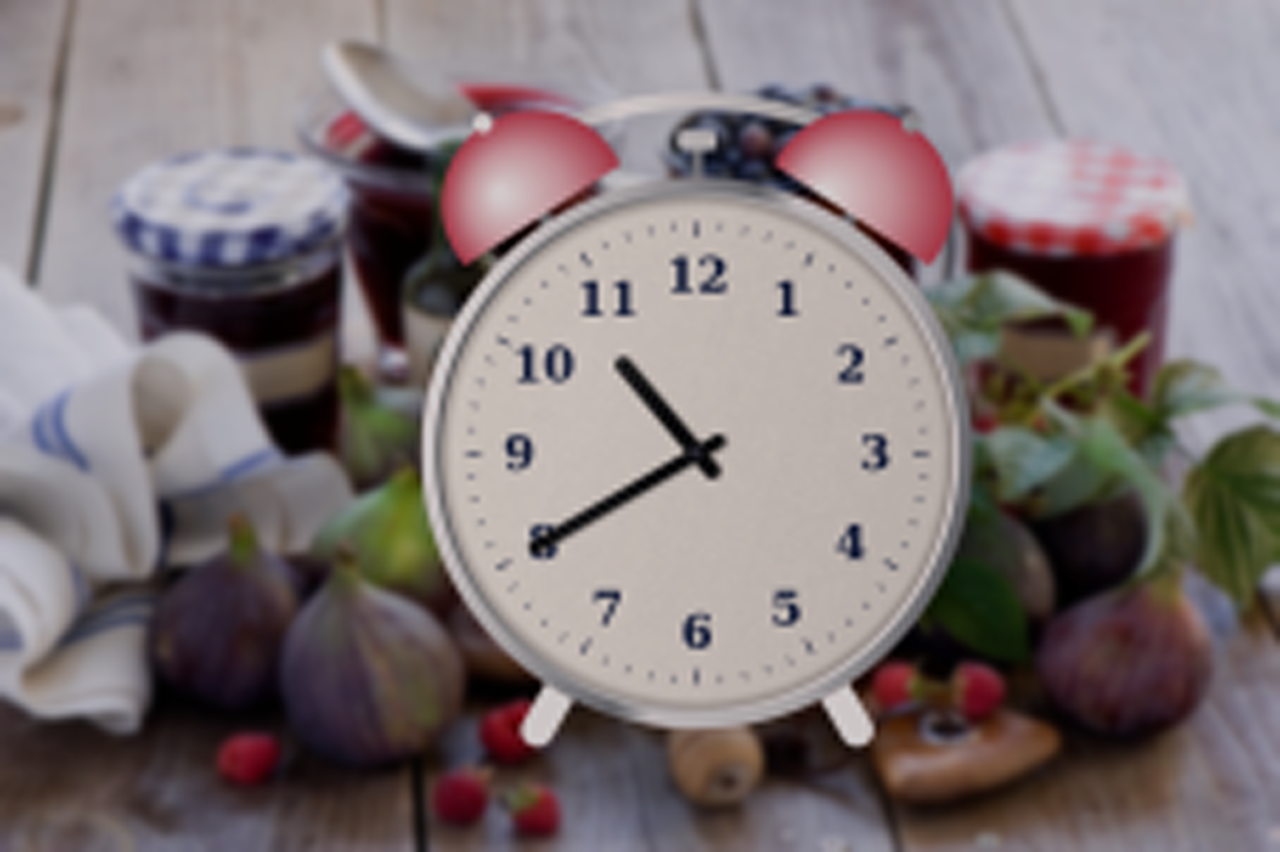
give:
10.40
